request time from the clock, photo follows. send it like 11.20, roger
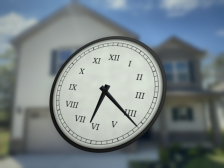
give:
6.21
